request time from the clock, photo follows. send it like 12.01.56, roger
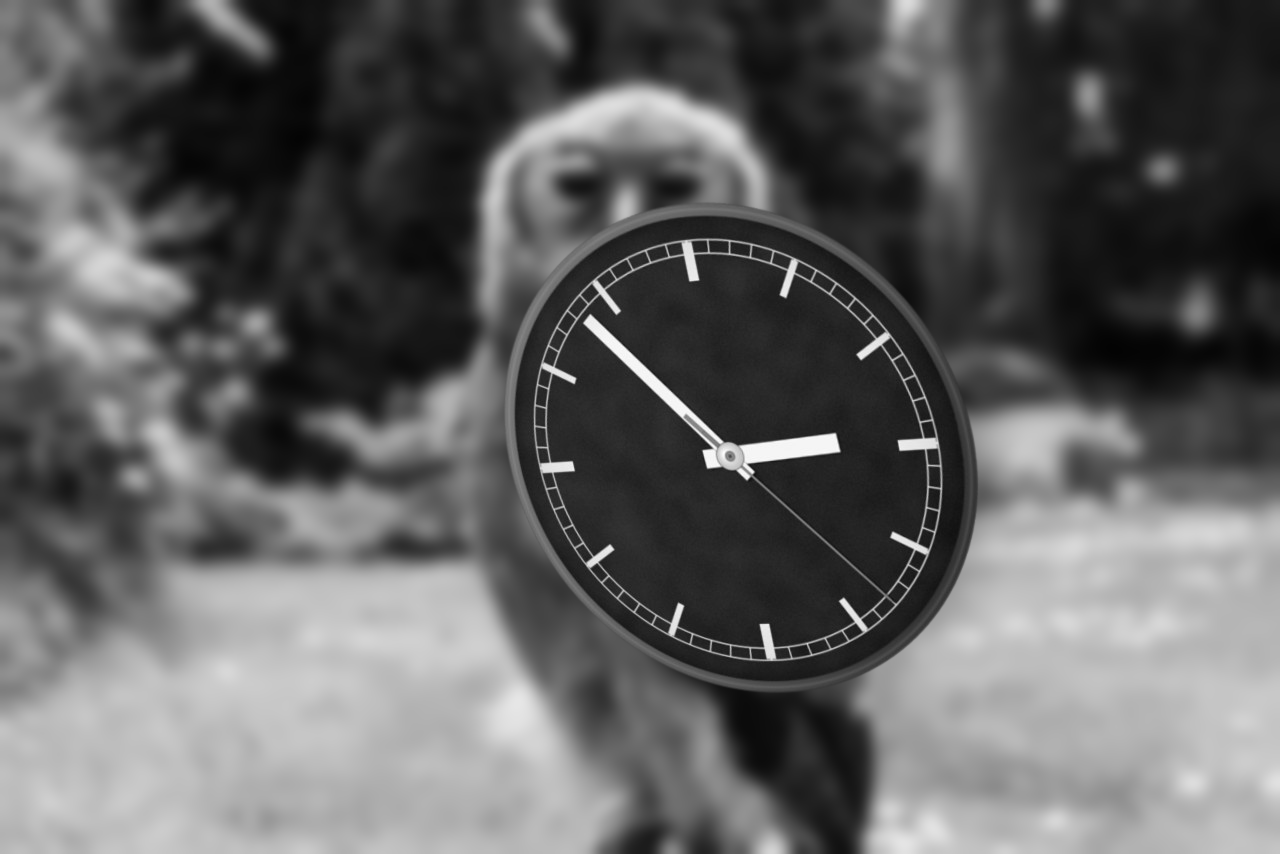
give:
2.53.23
